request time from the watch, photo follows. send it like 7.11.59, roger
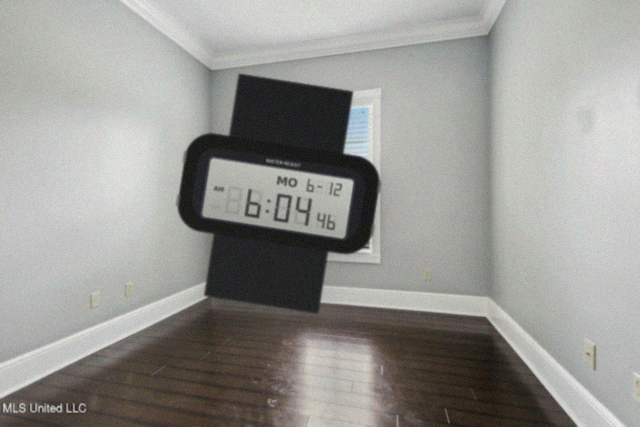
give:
6.04.46
